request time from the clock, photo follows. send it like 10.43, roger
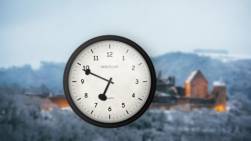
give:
6.49
